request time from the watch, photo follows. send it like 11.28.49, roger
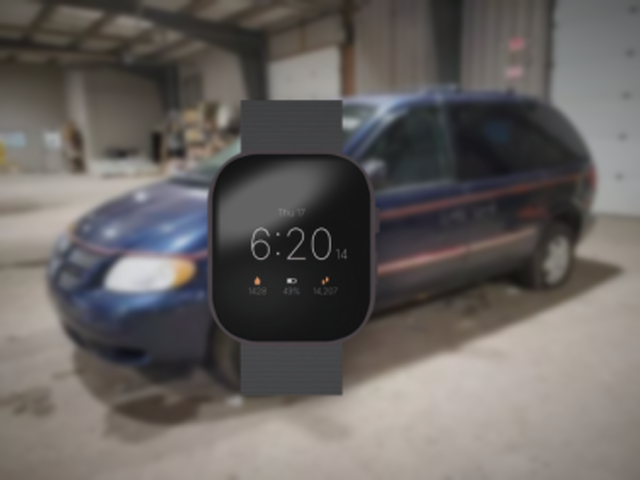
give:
6.20.14
